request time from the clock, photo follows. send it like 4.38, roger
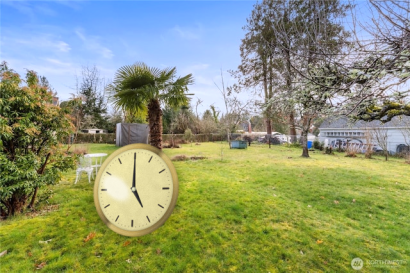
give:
5.00
